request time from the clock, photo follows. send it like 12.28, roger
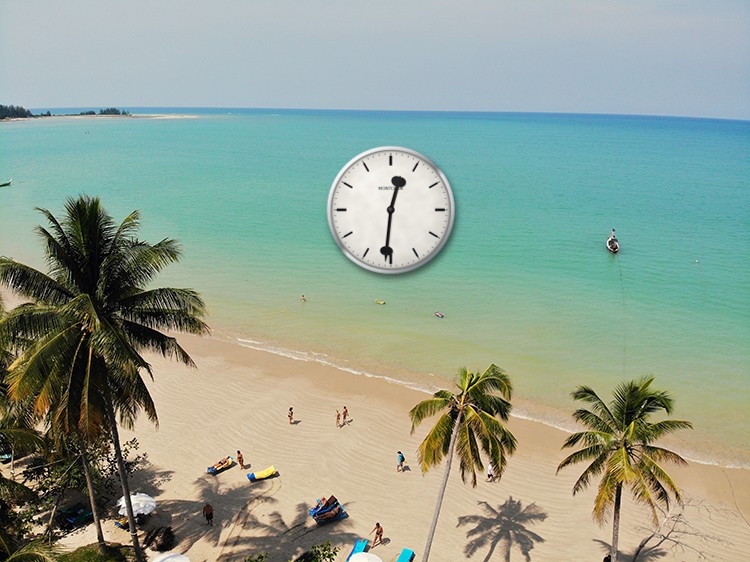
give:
12.31
